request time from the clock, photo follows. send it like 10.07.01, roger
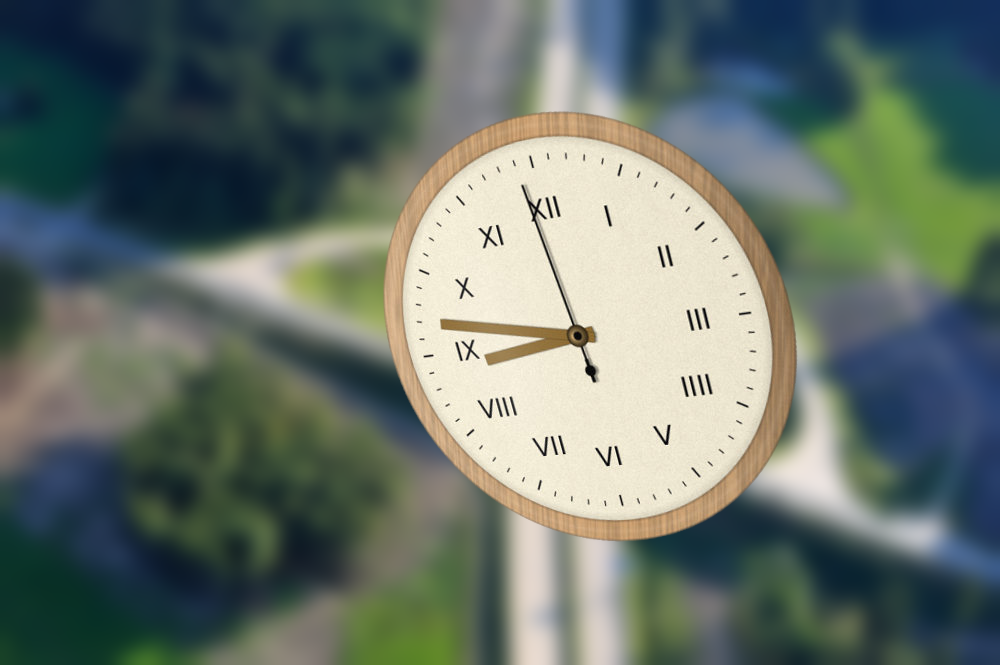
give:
8.46.59
